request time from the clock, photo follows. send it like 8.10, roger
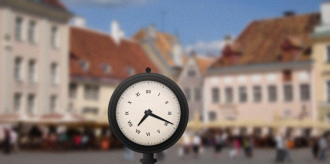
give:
7.19
